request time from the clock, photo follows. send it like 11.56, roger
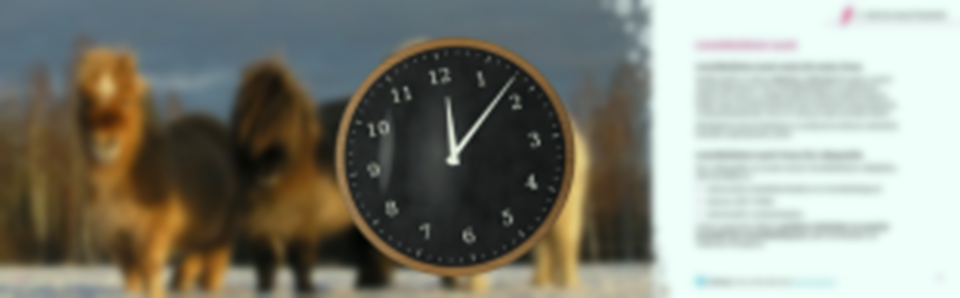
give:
12.08
